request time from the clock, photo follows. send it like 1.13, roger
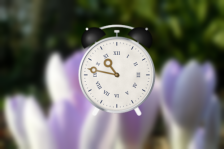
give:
10.47
